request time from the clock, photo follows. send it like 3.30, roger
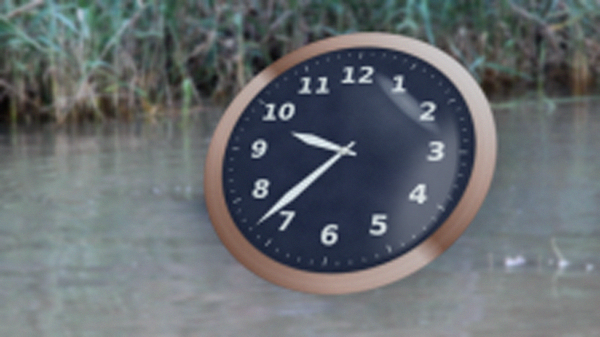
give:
9.37
